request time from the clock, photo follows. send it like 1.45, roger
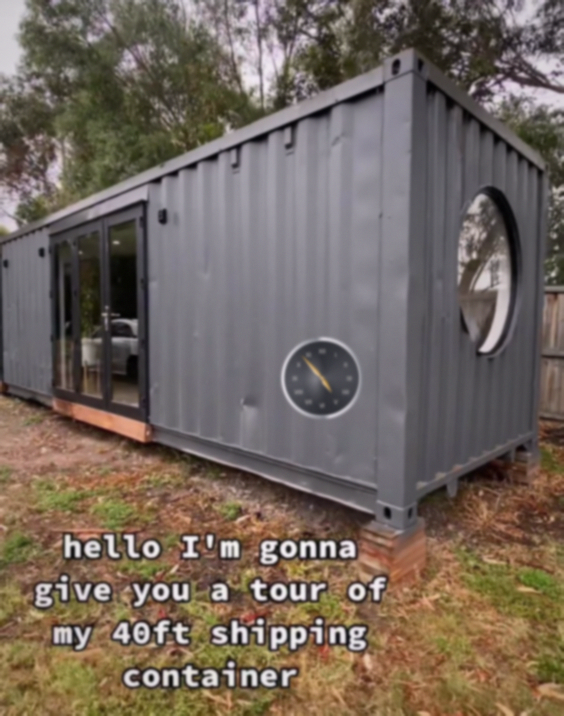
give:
4.53
